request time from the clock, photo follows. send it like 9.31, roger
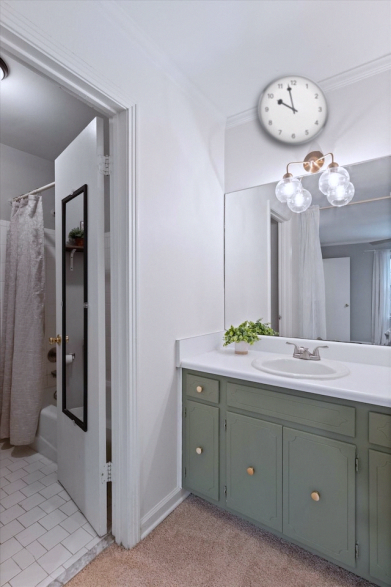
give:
9.58
